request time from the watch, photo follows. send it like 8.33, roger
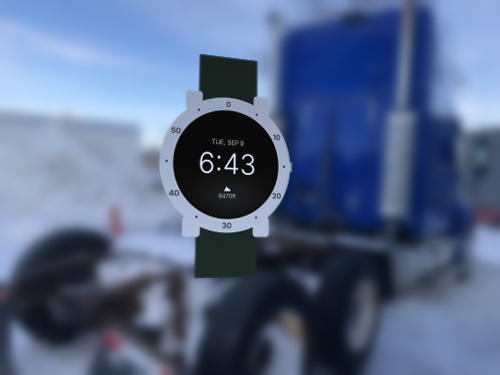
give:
6.43
